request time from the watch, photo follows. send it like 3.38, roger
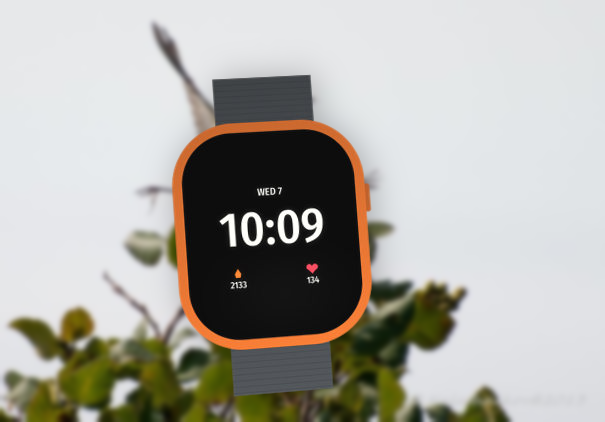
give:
10.09
